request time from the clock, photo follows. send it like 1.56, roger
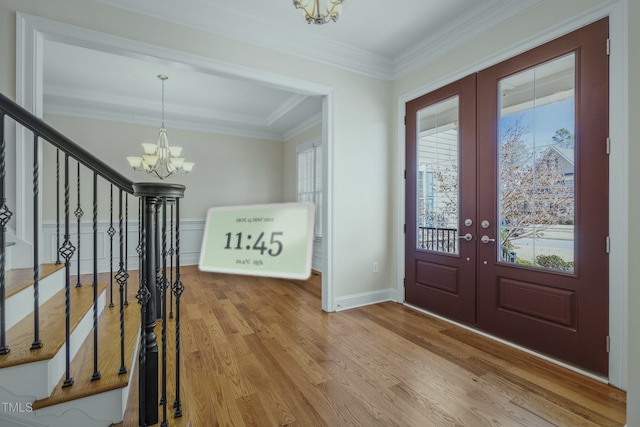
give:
11.45
